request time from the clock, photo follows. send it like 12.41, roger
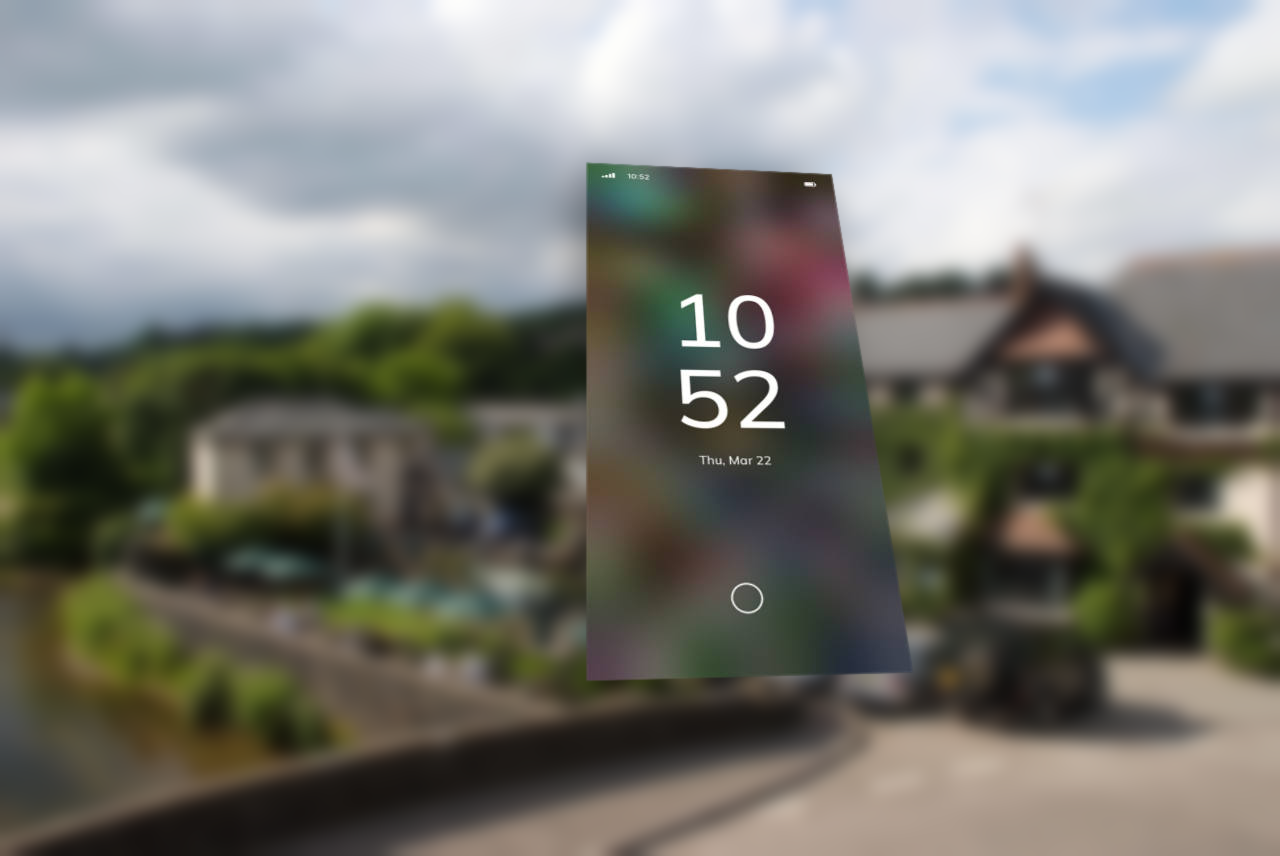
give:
10.52
